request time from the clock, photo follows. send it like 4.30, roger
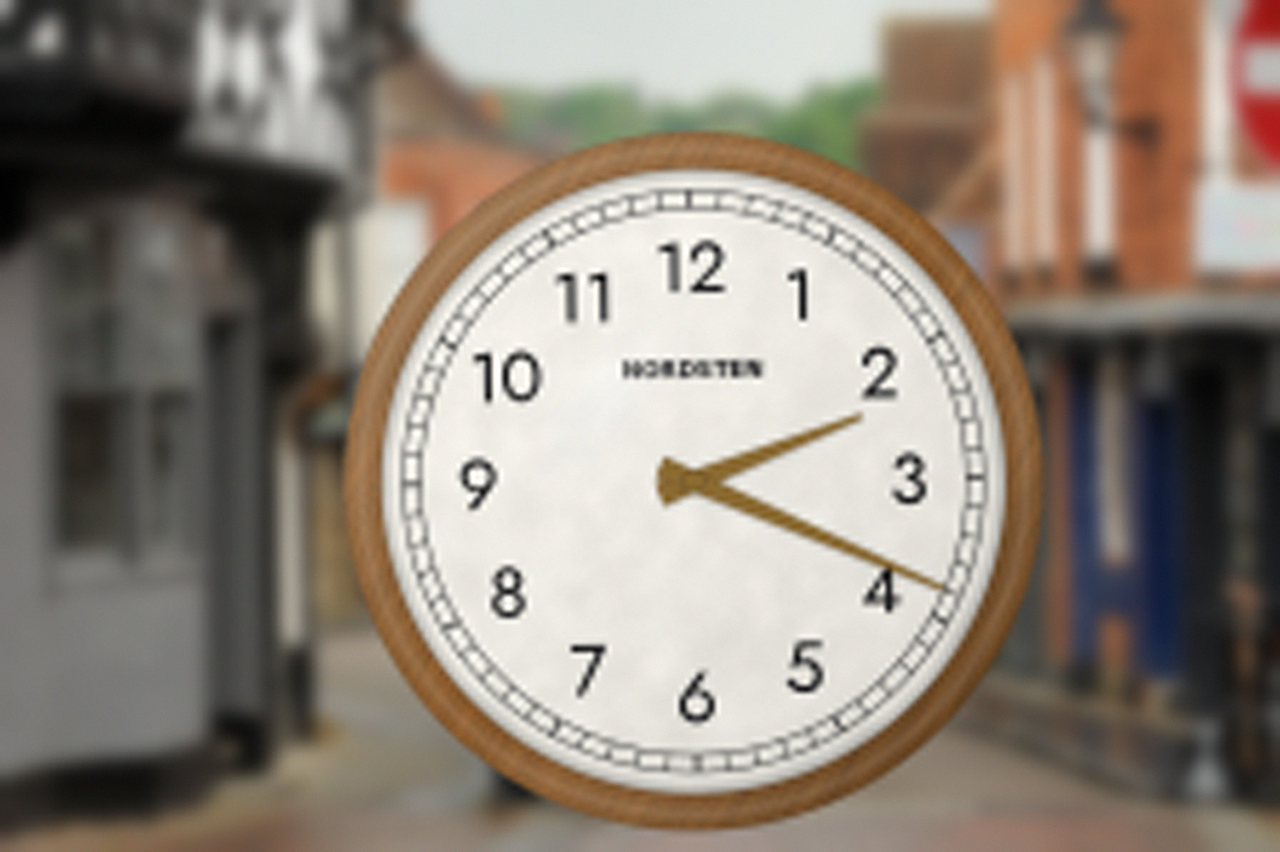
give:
2.19
